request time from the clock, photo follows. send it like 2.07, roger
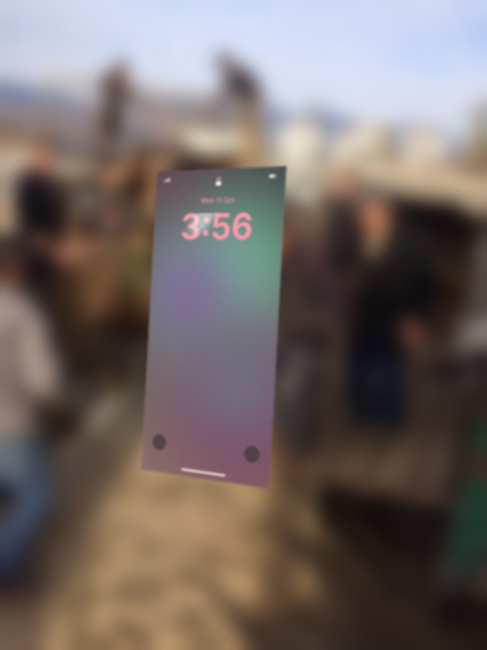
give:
3.56
